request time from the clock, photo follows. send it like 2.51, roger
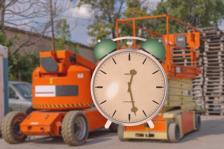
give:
12.28
